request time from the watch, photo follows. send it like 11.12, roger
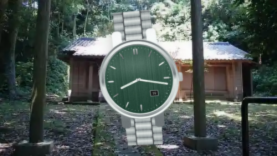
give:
8.17
